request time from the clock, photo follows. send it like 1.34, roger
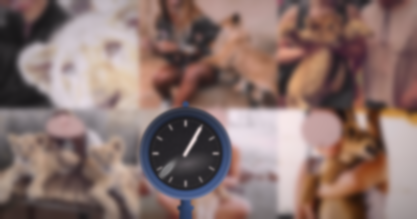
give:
1.05
